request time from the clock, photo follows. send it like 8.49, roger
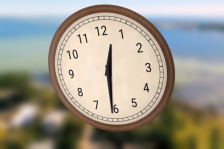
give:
12.31
